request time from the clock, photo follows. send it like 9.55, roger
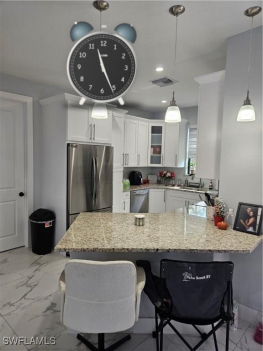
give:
11.26
